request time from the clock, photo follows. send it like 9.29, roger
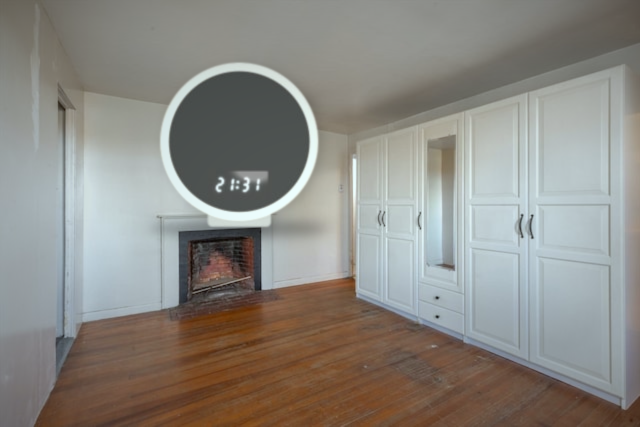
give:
21.31
